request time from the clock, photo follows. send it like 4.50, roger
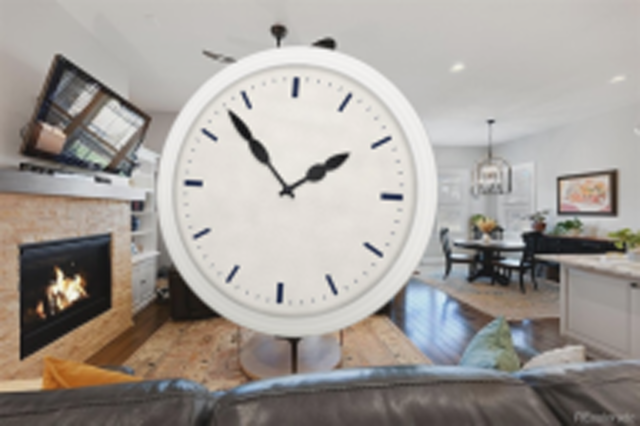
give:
1.53
